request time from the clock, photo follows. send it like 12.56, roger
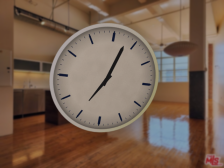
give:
7.03
